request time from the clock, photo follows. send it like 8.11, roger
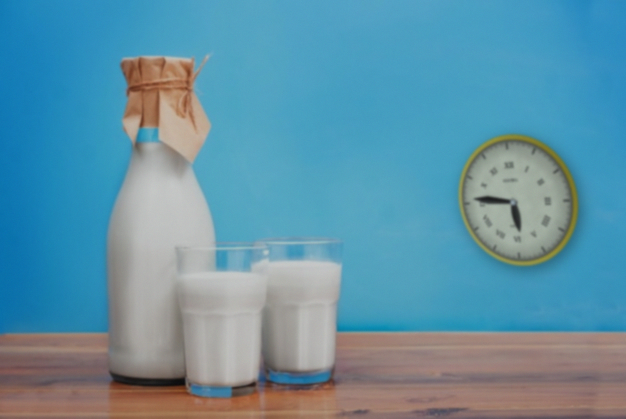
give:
5.46
